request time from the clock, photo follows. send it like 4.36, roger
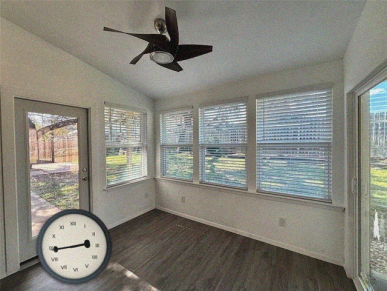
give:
2.44
